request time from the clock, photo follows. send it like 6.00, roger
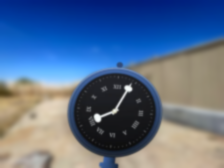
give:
8.04
